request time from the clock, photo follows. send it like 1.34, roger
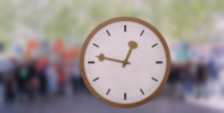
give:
12.47
